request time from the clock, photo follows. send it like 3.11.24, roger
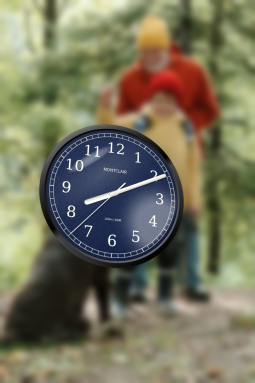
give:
8.10.37
